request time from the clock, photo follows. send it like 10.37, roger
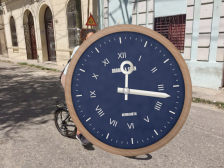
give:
12.17
